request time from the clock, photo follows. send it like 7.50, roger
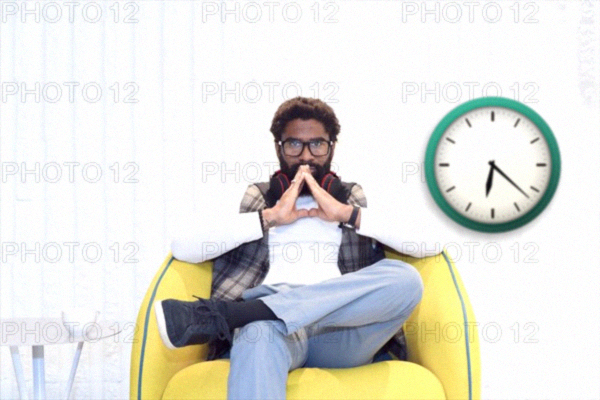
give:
6.22
